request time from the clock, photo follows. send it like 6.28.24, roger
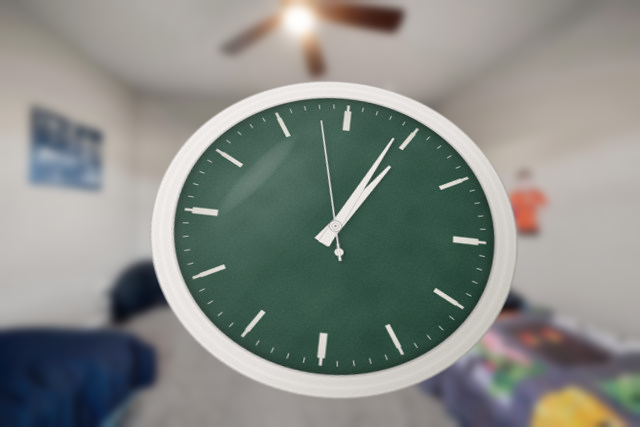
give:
1.03.58
